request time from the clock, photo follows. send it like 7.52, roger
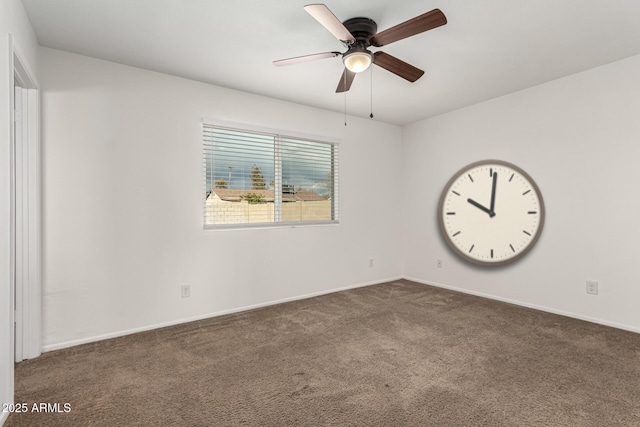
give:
10.01
